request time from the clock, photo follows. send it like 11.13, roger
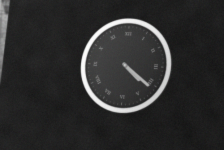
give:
4.21
